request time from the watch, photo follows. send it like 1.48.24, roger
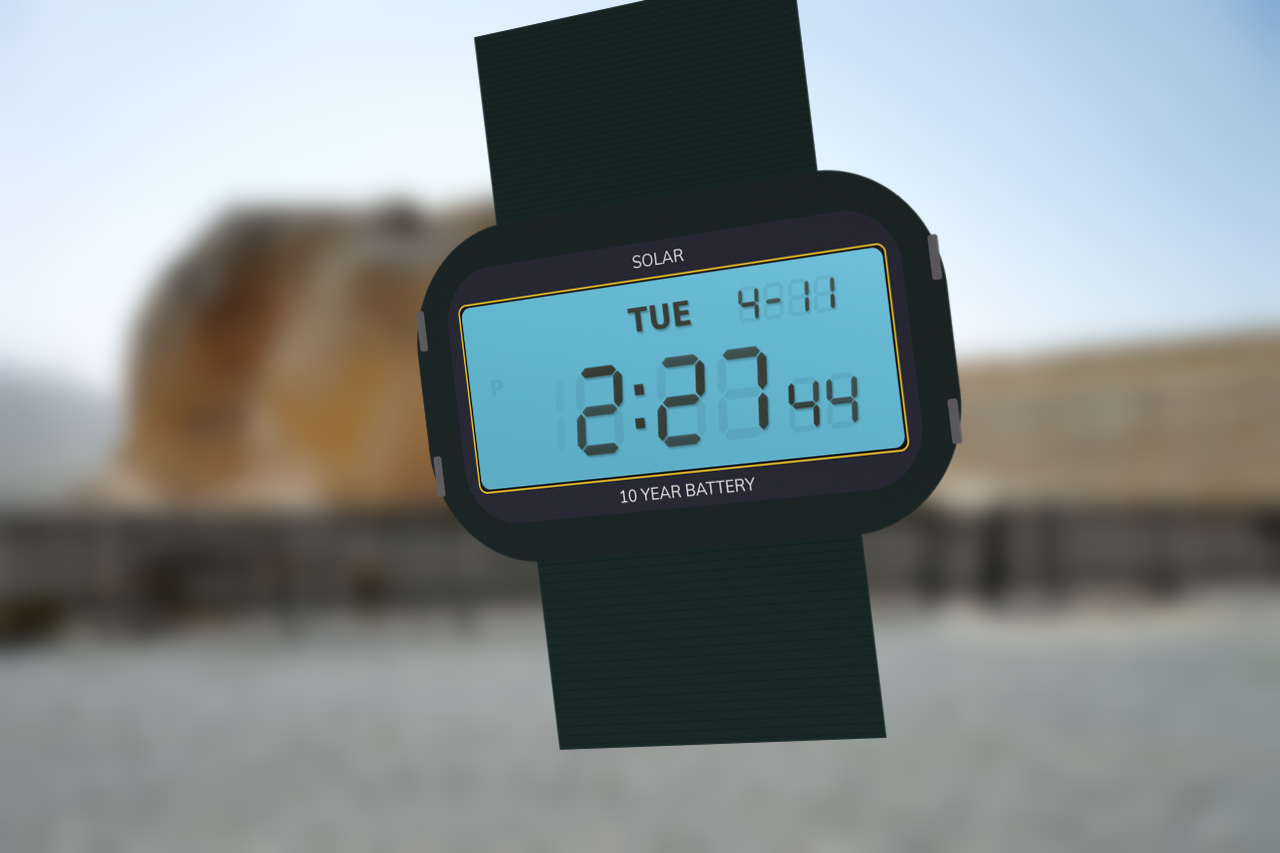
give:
2.27.44
